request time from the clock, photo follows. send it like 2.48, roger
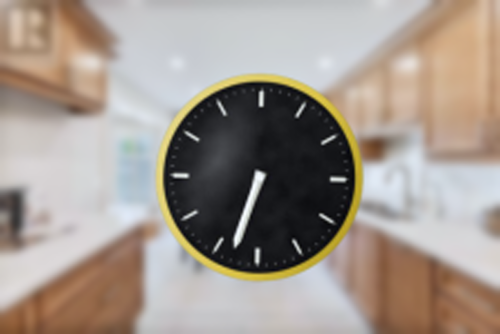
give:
6.33
